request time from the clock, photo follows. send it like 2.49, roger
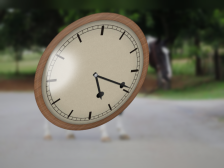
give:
5.19
